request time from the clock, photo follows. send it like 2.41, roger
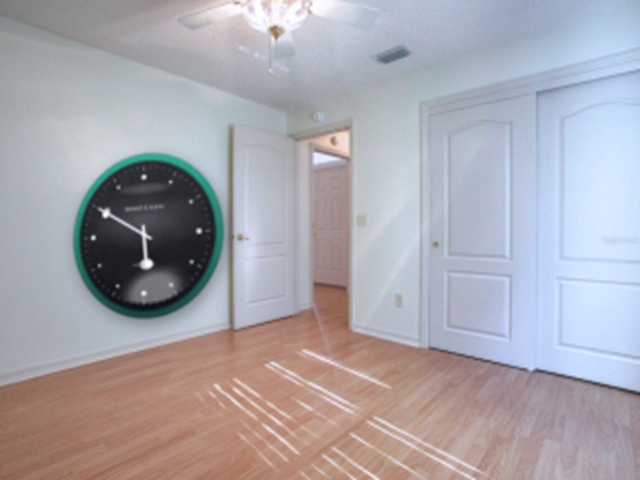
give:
5.50
